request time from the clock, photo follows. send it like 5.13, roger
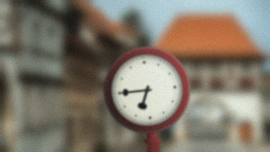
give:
6.45
